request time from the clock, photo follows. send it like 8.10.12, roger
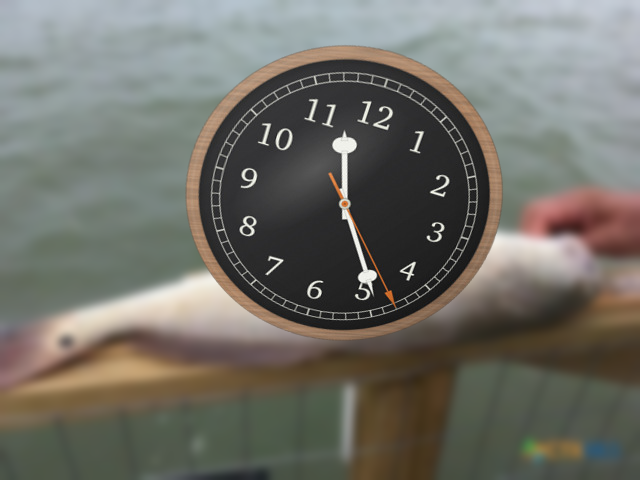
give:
11.24.23
